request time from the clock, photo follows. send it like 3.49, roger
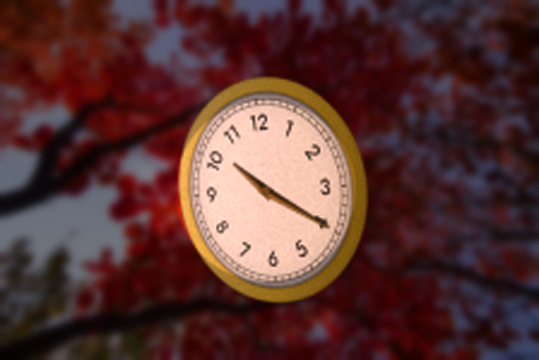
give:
10.20
